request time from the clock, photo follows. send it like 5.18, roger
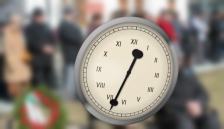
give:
12.33
